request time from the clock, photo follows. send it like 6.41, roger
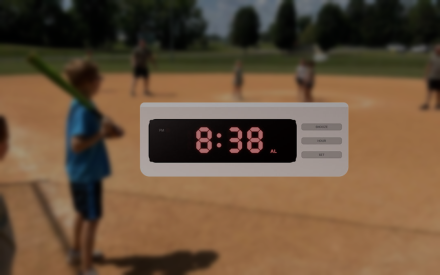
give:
8.38
